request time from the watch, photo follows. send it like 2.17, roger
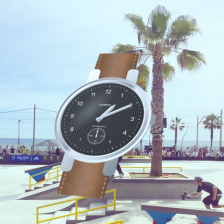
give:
1.10
